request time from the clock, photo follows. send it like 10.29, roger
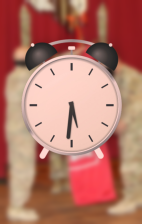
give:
5.31
